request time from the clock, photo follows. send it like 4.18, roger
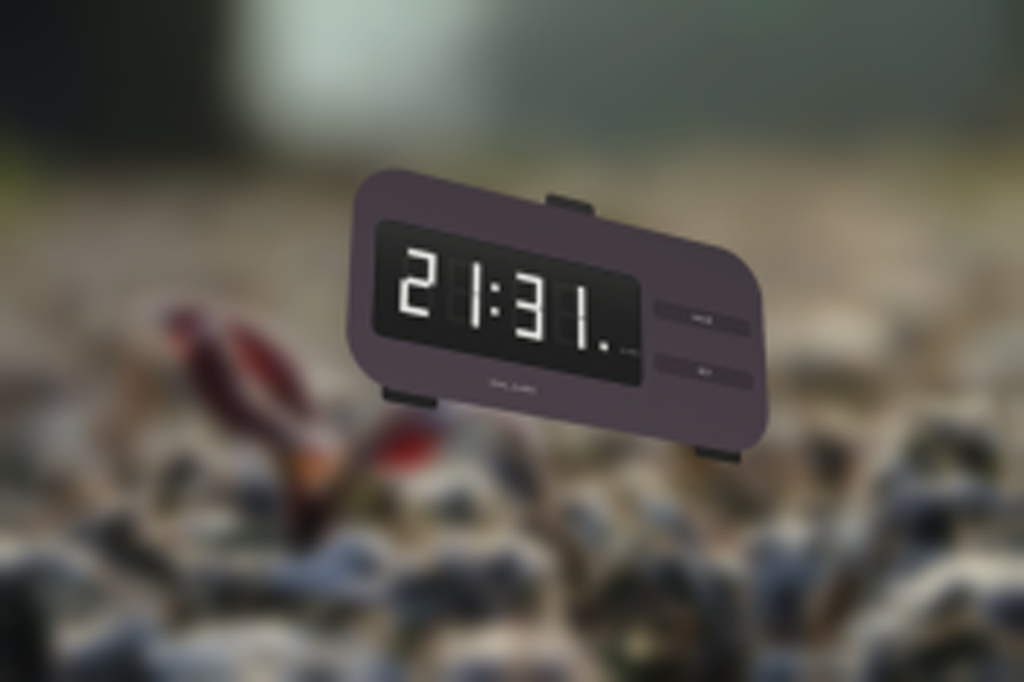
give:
21.31
